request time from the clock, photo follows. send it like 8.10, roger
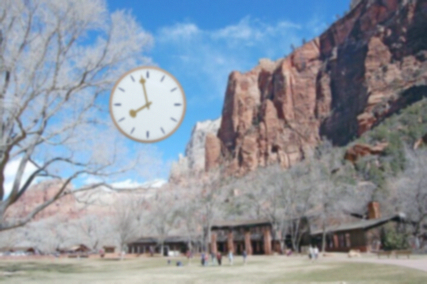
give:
7.58
